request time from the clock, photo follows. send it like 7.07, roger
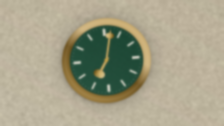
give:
7.02
